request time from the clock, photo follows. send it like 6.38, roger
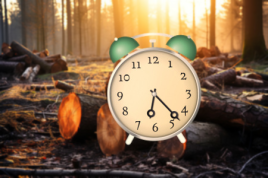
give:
6.23
